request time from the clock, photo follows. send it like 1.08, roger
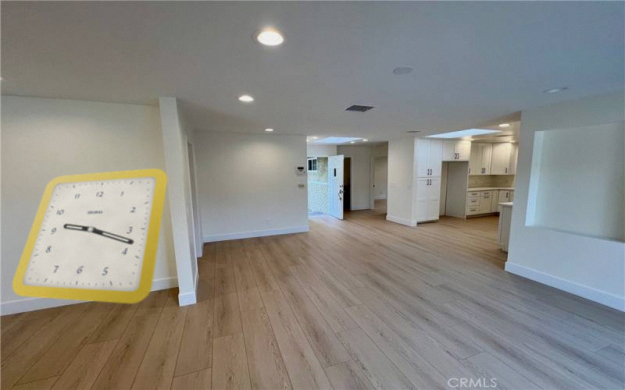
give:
9.18
